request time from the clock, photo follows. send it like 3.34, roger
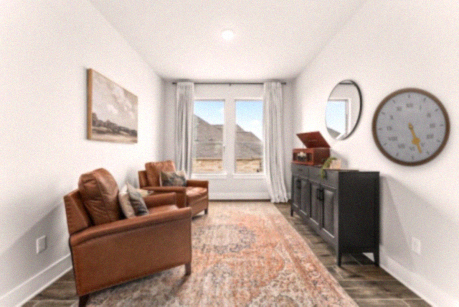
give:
5.27
